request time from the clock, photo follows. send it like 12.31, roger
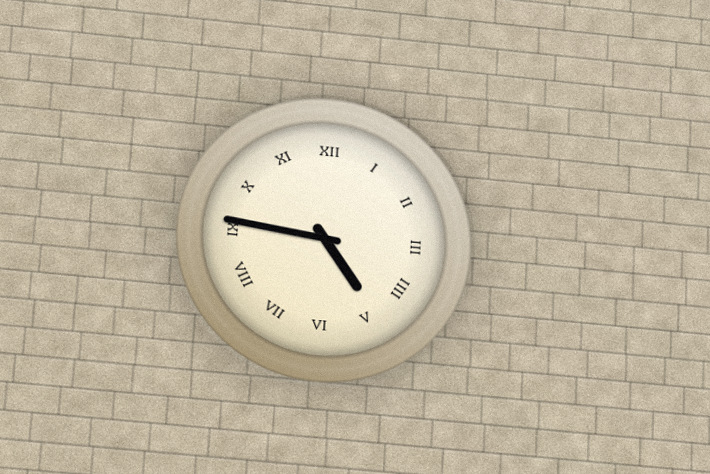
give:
4.46
